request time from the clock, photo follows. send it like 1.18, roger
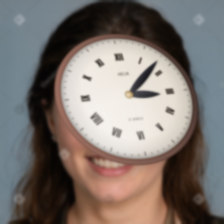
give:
3.08
